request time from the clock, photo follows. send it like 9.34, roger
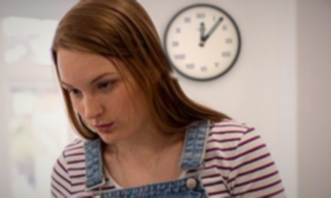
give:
12.07
